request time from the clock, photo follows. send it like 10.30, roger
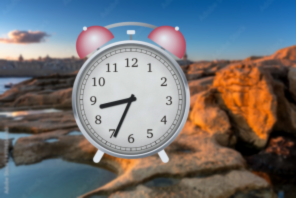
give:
8.34
